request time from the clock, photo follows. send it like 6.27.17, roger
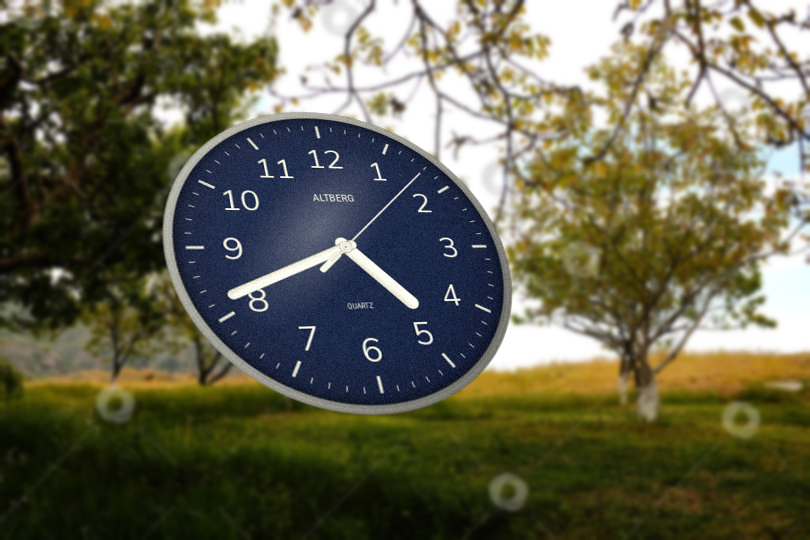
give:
4.41.08
